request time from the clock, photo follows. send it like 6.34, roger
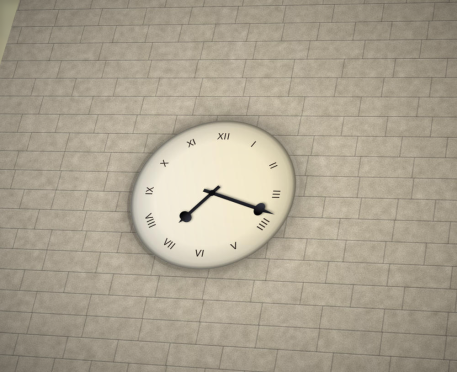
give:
7.18
